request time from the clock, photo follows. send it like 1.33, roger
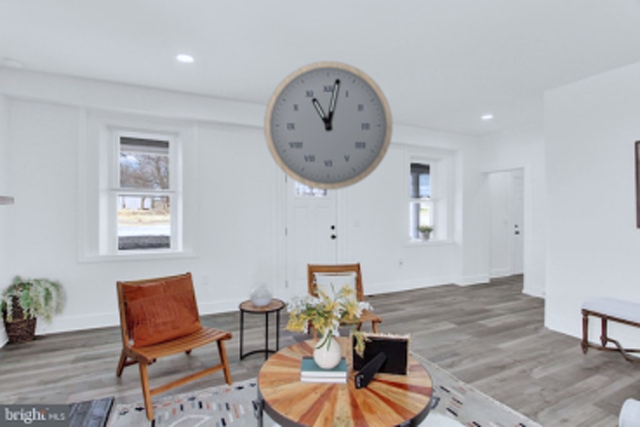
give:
11.02
